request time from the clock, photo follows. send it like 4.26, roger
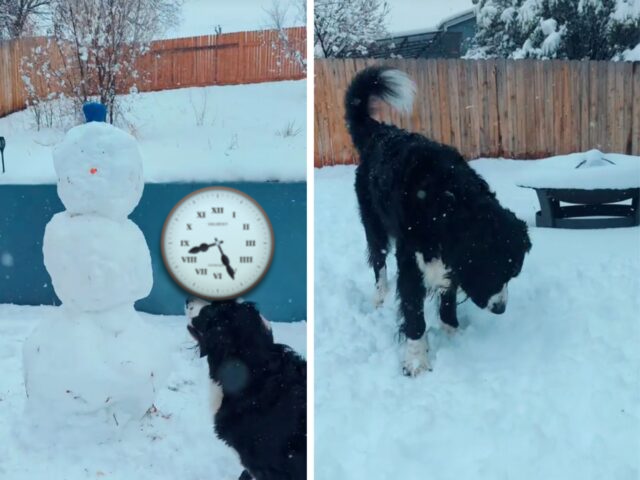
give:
8.26
